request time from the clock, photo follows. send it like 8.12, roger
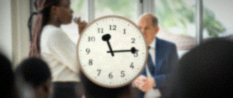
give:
11.14
